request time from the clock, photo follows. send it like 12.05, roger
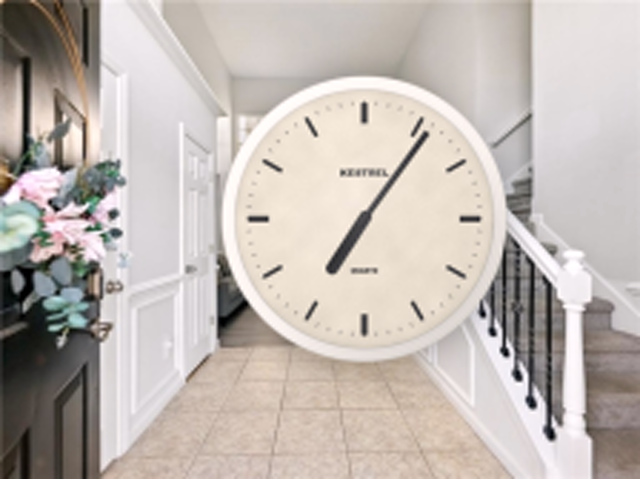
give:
7.06
